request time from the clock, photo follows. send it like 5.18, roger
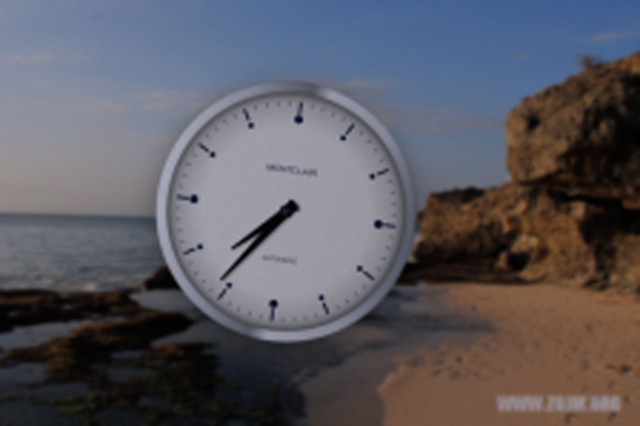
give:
7.36
